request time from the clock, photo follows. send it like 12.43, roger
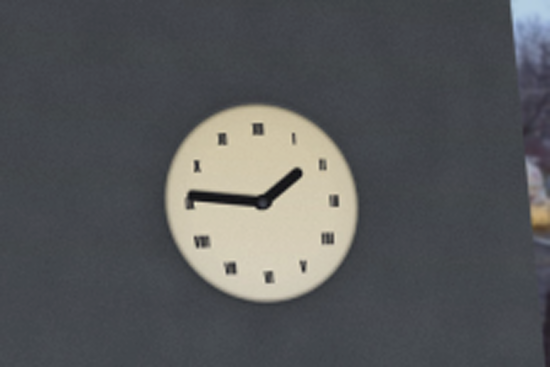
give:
1.46
